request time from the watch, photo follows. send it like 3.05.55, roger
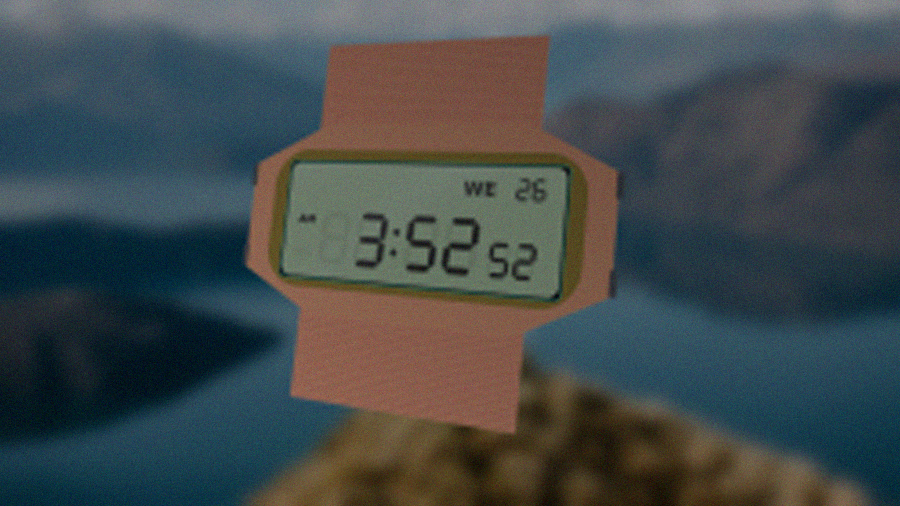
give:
3.52.52
